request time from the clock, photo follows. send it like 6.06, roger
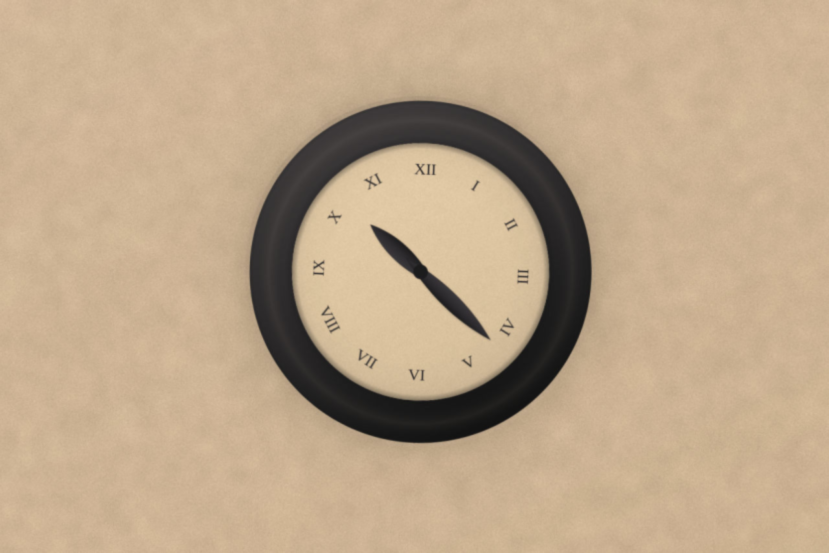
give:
10.22
